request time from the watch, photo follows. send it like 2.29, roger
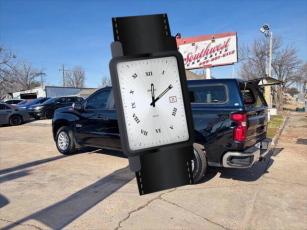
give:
12.10
